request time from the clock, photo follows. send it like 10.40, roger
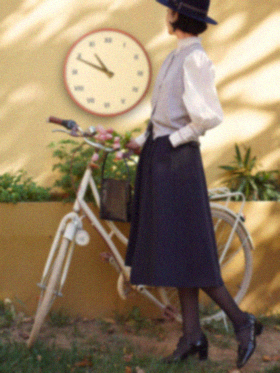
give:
10.49
